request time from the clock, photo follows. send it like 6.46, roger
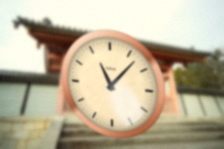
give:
11.07
